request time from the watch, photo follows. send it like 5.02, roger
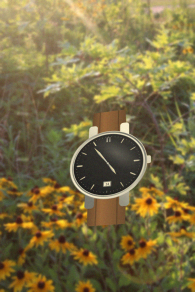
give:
4.54
